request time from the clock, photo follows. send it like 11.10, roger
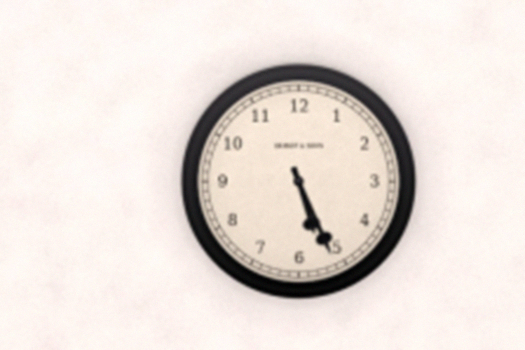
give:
5.26
